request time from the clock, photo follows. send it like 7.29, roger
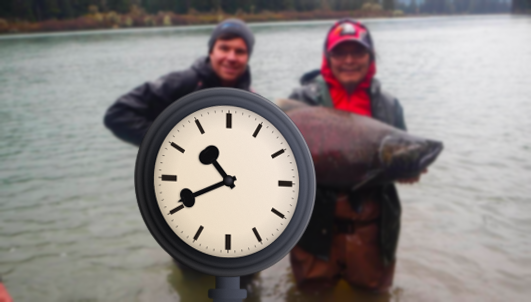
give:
10.41
